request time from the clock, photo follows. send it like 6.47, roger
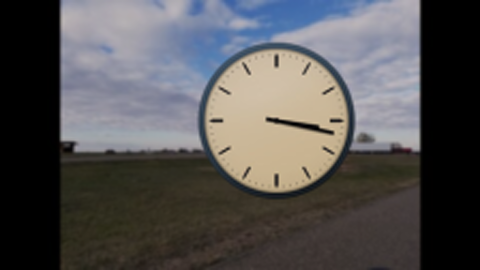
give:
3.17
